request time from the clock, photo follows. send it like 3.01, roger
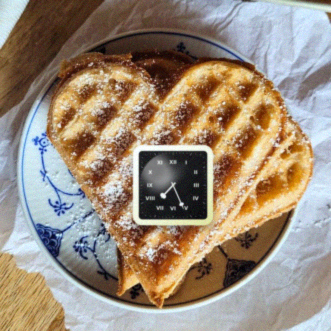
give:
7.26
